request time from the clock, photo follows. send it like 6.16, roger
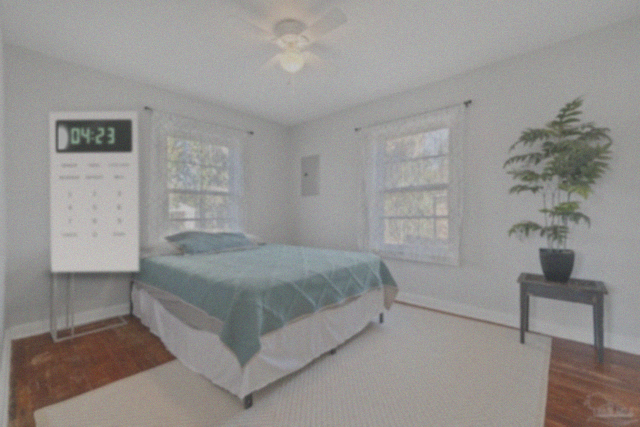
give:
4.23
